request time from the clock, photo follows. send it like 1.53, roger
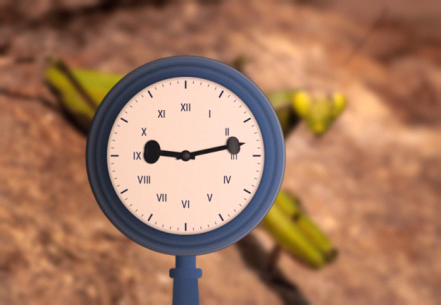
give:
9.13
